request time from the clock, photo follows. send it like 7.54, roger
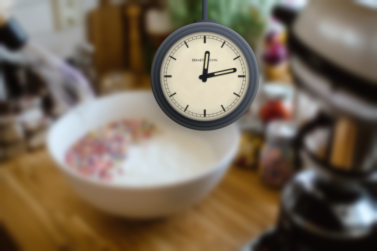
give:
12.13
